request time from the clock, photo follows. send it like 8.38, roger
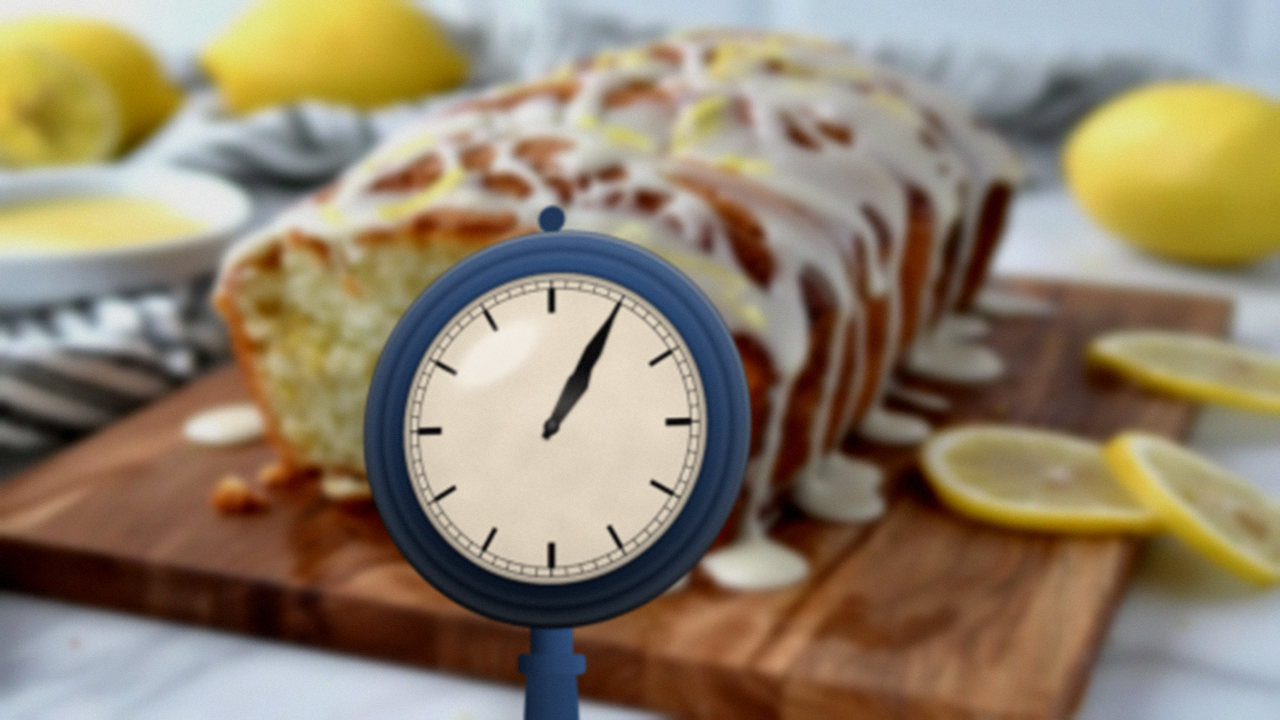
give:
1.05
